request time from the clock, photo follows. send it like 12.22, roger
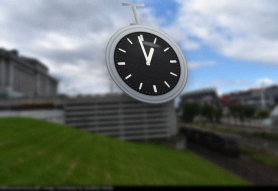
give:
12.59
